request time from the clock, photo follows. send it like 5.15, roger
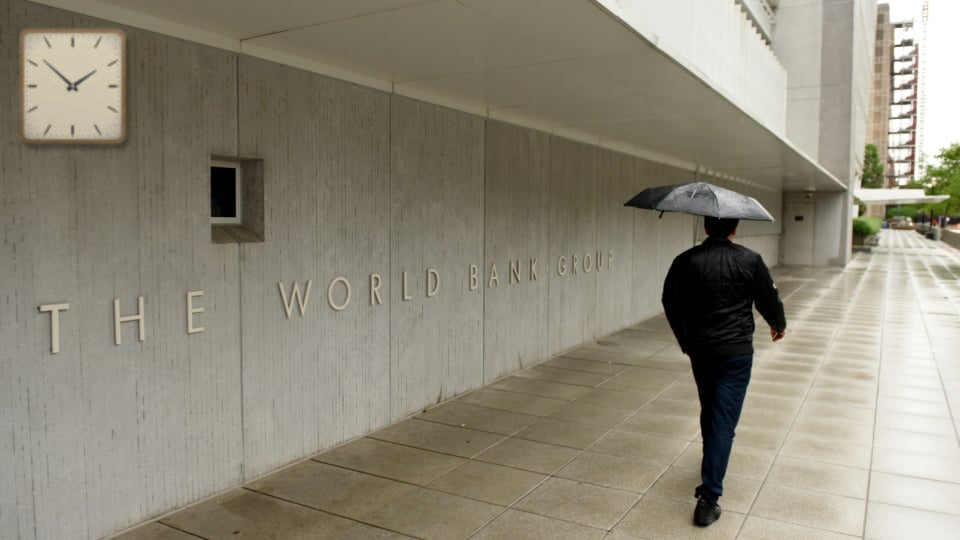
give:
1.52
